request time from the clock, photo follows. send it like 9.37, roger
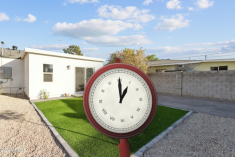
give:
1.00
